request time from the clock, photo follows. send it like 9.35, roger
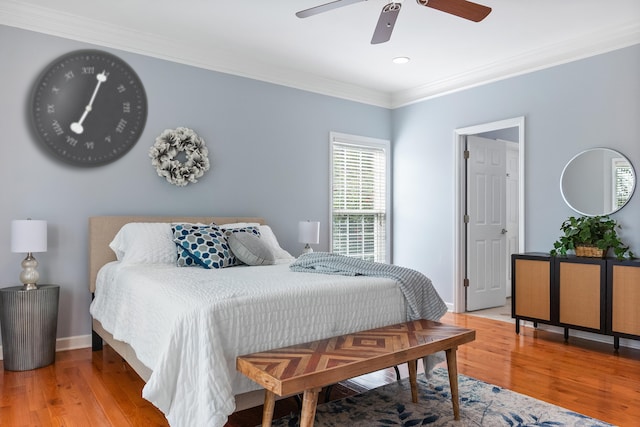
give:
7.04
